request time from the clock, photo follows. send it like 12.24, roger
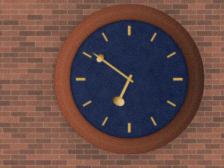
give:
6.51
